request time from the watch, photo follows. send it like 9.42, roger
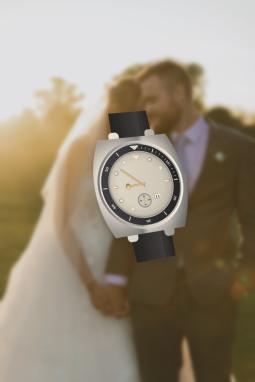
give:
8.52
